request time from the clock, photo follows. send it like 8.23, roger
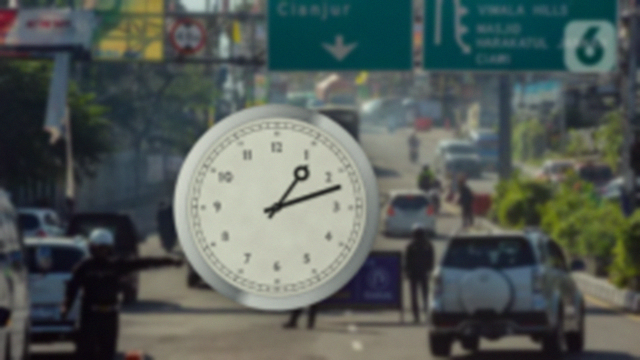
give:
1.12
